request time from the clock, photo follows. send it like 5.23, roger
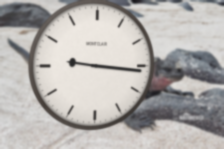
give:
9.16
